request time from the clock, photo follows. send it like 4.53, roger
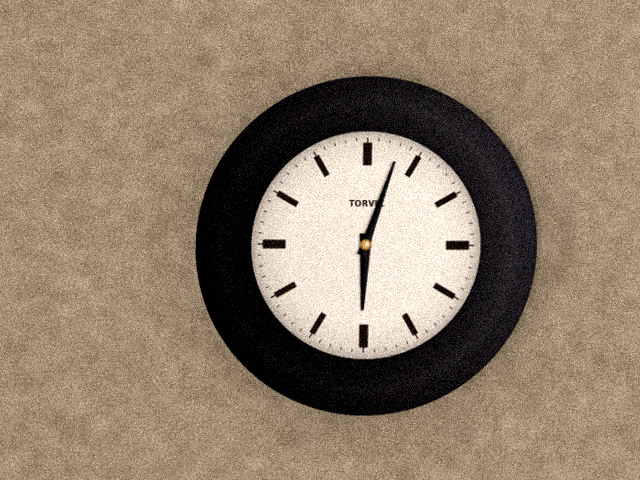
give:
6.03
